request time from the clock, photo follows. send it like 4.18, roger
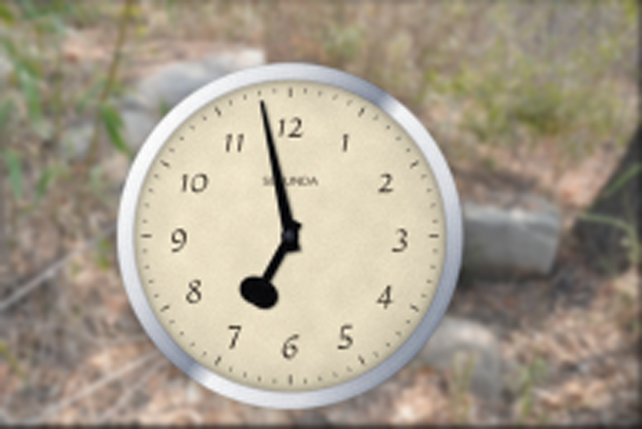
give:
6.58
